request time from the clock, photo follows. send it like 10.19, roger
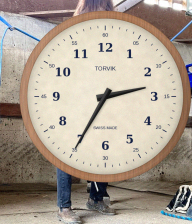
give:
2.35
